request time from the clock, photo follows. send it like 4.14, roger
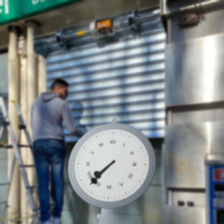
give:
7.37
